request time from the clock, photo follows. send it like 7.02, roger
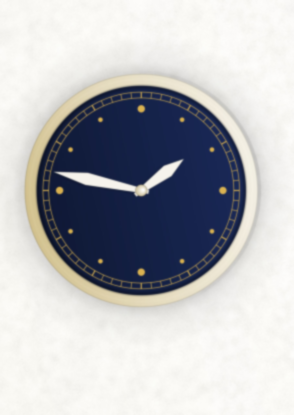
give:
1.47
